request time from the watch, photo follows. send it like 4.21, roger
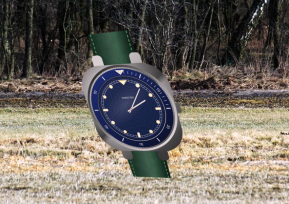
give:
2.06
